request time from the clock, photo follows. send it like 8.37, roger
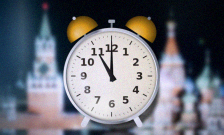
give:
11.00
